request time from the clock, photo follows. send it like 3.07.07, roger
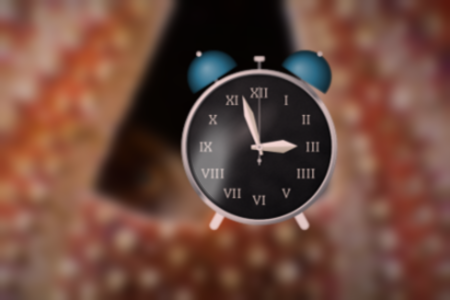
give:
2.57.00
